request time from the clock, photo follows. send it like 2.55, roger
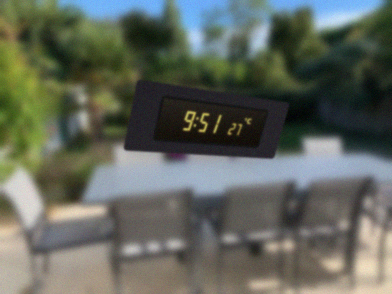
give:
9.51
